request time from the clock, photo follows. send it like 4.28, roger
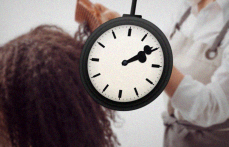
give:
2.09
